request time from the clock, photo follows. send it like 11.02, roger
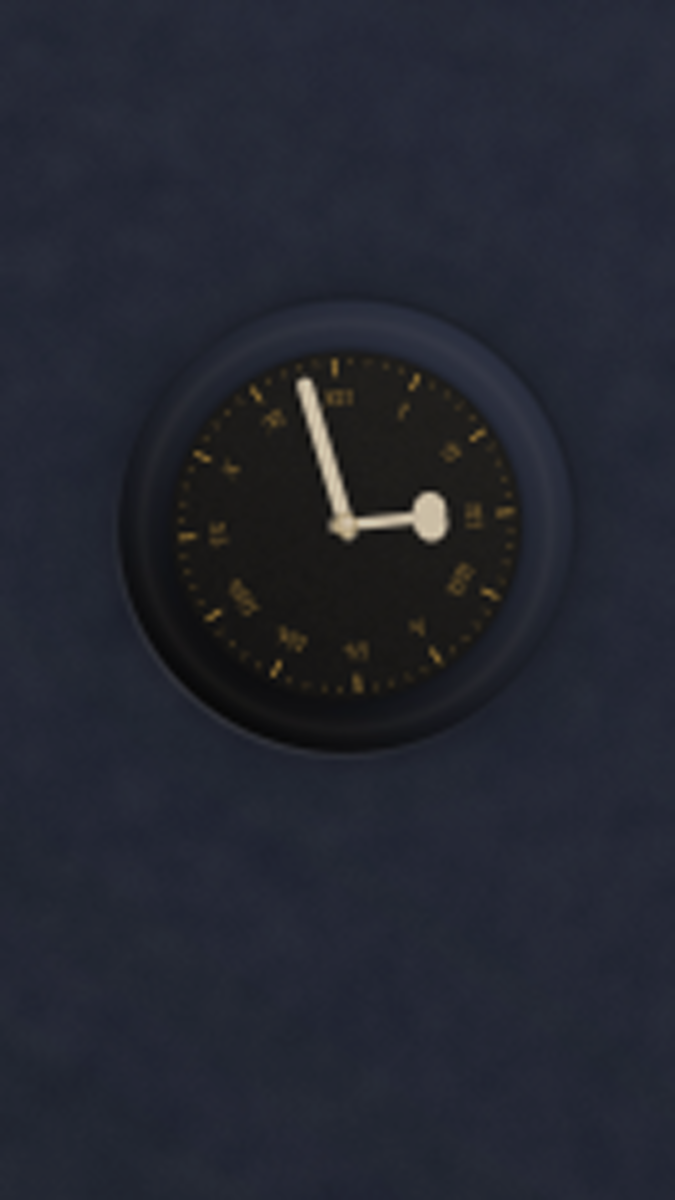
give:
2.58
